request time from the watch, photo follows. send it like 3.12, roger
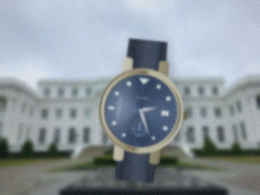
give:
2.26
